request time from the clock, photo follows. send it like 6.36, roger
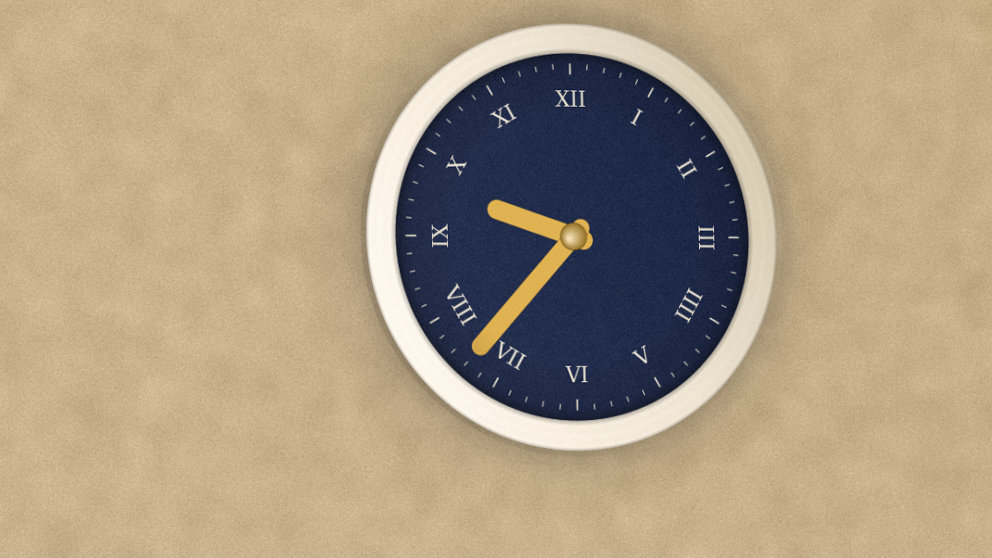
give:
9.37
